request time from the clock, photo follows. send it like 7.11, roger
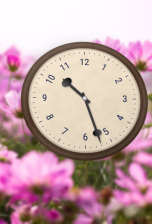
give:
10.27
